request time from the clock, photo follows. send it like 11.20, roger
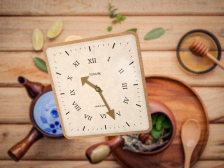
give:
10.27
